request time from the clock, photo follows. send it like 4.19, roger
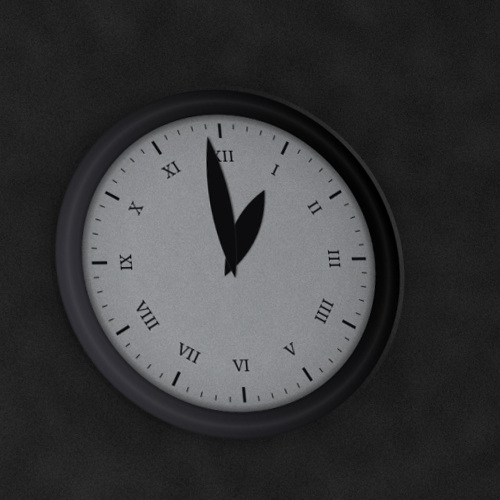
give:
12.59
